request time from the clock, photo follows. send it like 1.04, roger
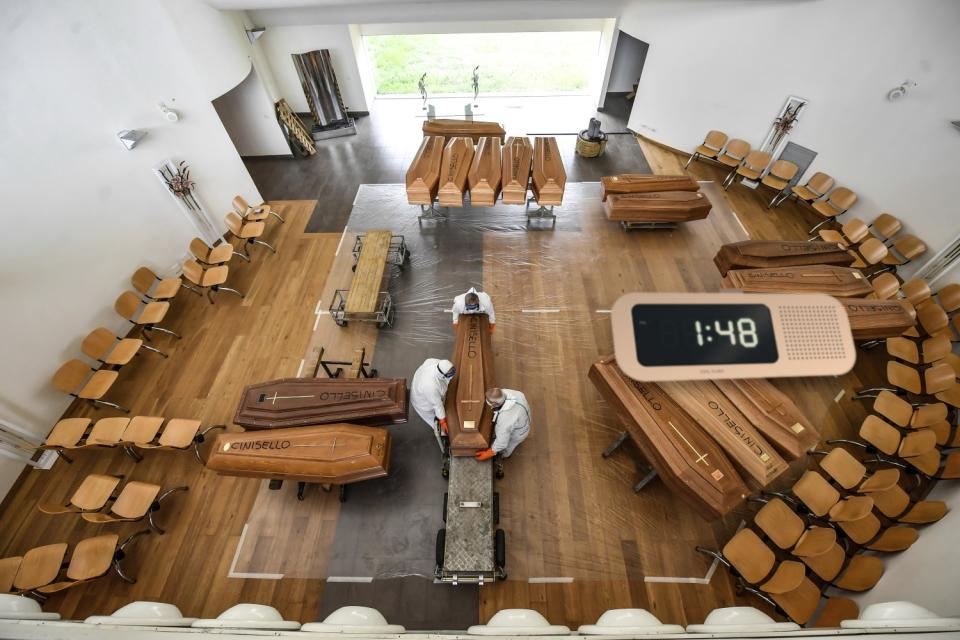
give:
1.48
